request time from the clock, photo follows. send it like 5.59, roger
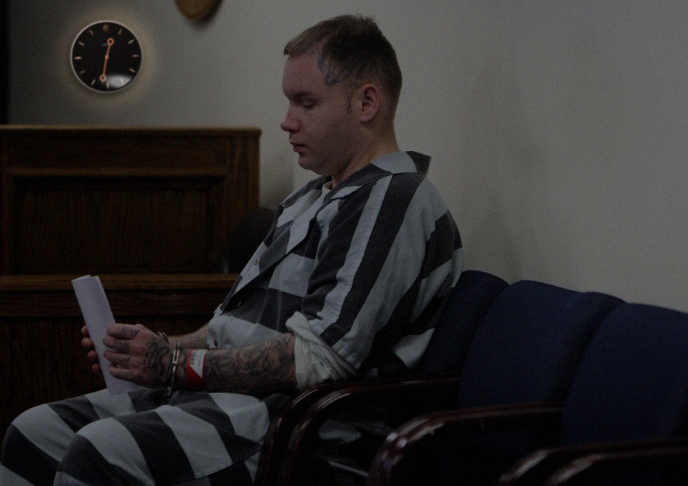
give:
12.32
